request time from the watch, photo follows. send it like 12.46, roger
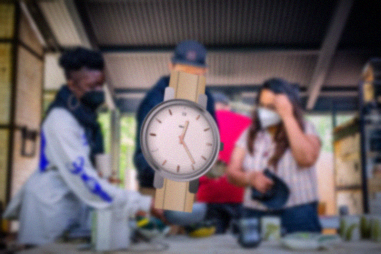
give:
12.24
